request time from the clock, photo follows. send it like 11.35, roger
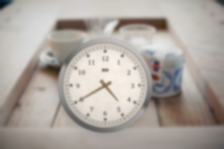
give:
4.40
